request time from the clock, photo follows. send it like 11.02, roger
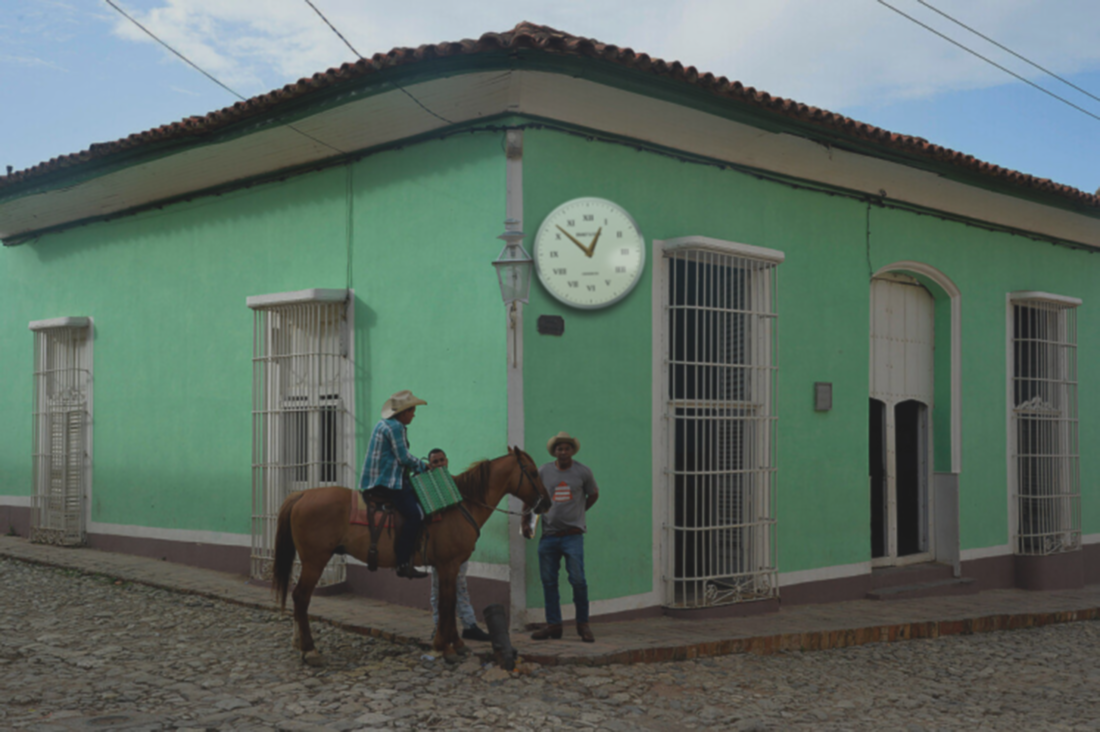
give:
12.52
